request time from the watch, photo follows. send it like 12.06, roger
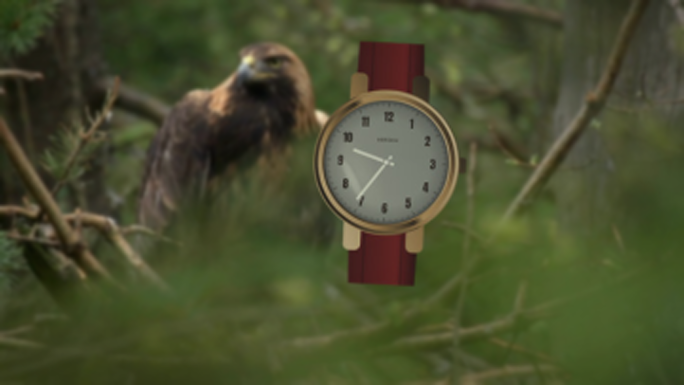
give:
9.36
